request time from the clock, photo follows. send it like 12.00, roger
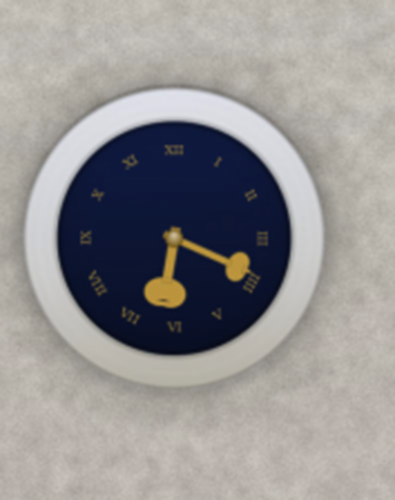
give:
6.19
